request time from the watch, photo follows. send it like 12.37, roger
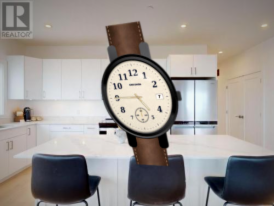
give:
4.45
